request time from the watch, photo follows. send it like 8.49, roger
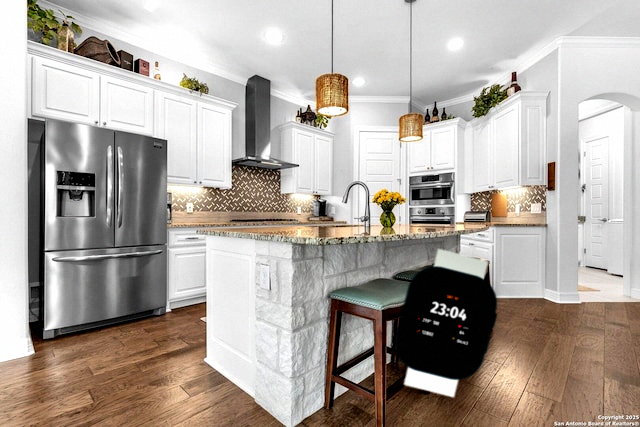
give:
23.04
